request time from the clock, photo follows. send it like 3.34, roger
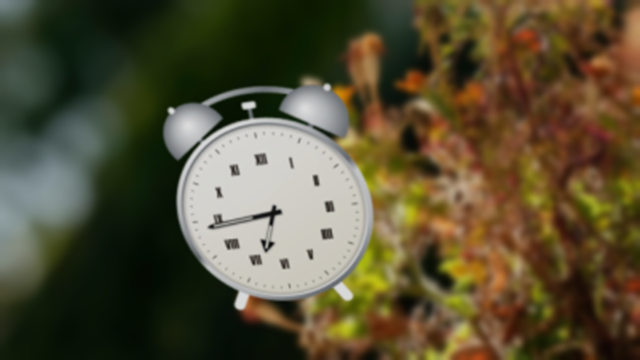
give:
6.44
